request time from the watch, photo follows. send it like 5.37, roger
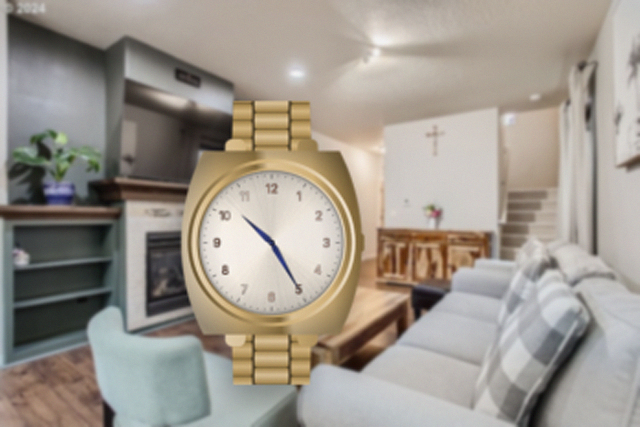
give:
10.25
